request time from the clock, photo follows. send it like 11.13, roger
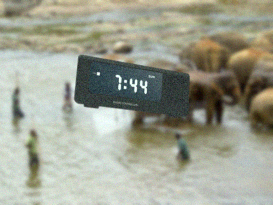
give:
7.44
